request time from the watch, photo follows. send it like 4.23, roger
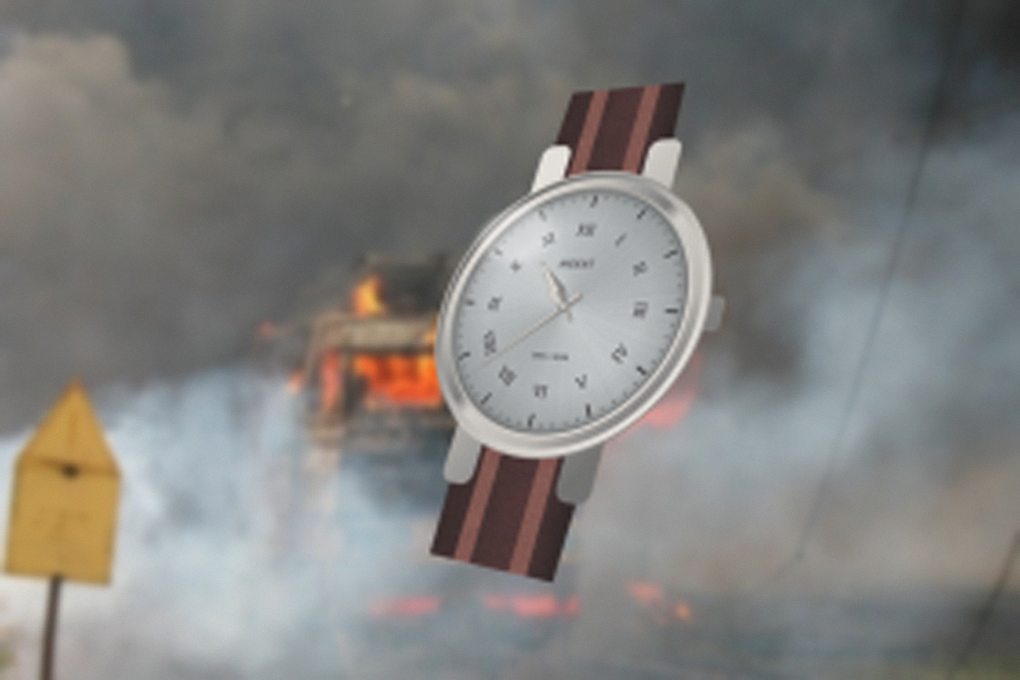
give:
10.38
